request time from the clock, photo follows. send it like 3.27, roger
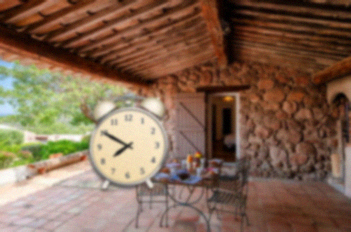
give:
7.50
